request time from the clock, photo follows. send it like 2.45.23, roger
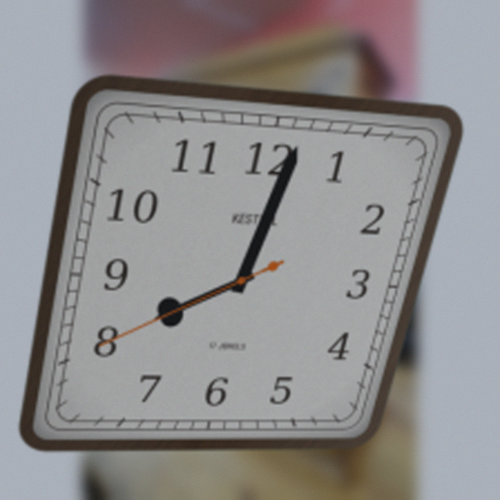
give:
8.01.40
